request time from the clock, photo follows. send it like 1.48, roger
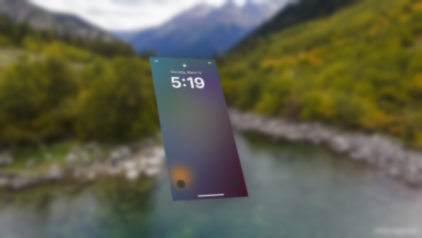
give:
5.19
